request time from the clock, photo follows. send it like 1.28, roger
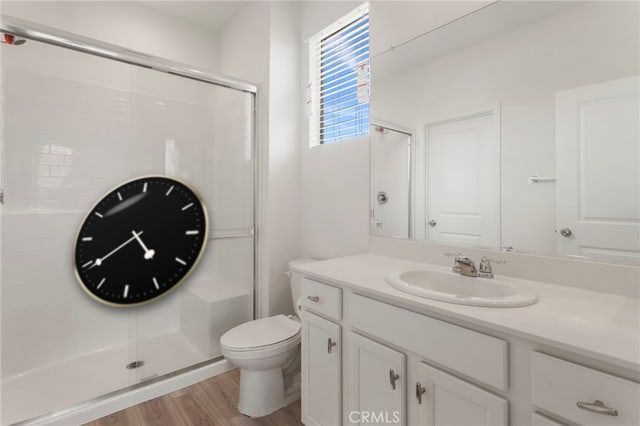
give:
4.39
